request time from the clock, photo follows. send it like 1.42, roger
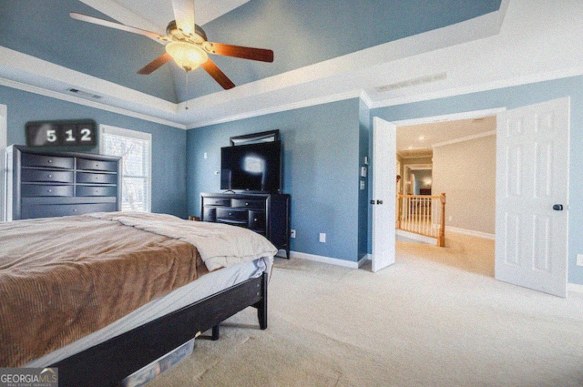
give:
5.12
